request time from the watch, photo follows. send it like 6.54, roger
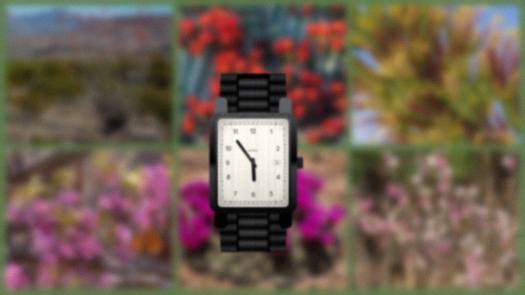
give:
5.54
